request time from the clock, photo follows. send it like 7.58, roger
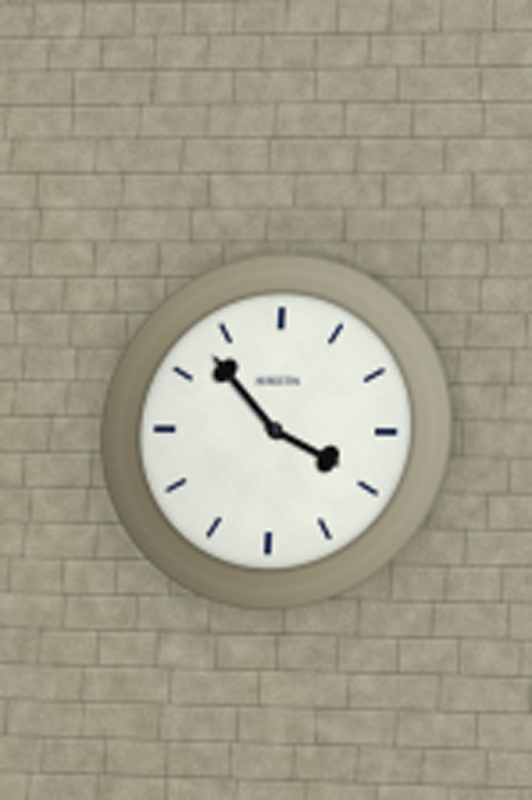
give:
3.53
